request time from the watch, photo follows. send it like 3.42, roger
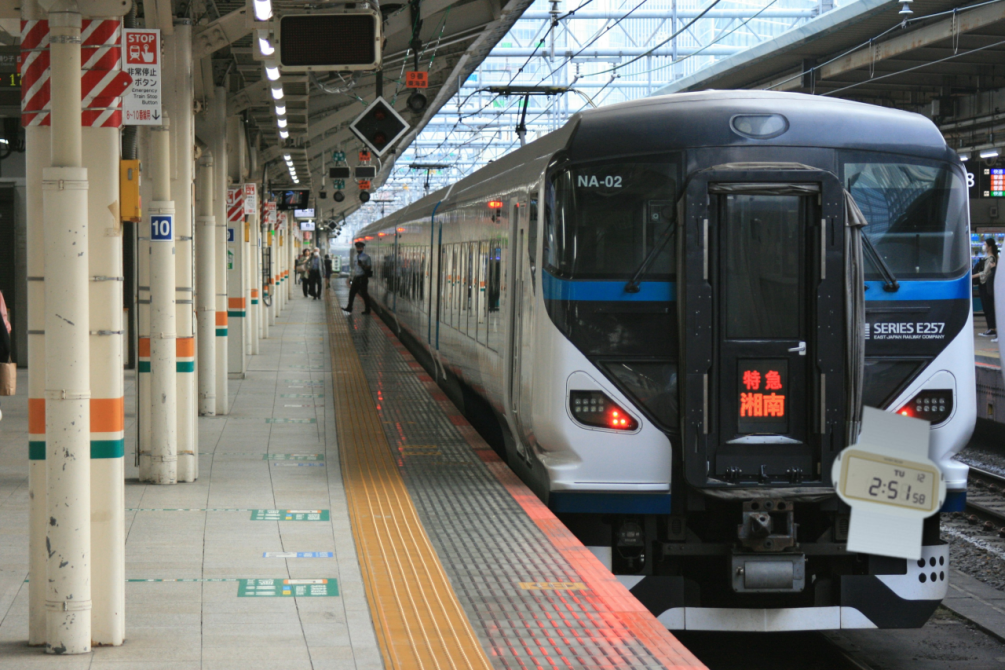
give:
2.51
